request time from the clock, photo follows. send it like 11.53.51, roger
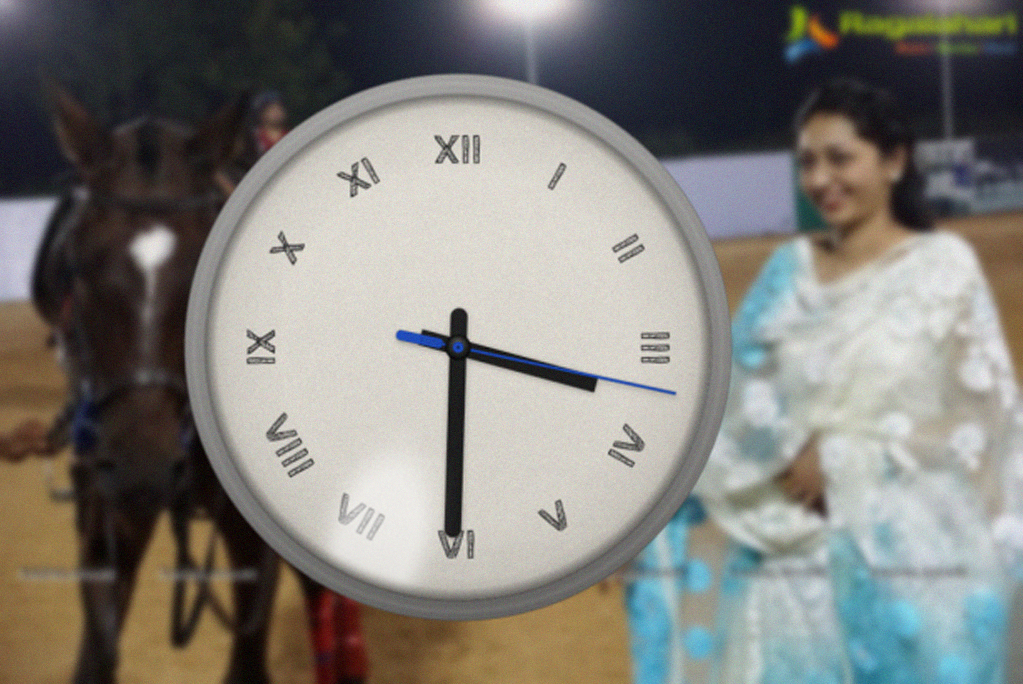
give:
3.30.17
